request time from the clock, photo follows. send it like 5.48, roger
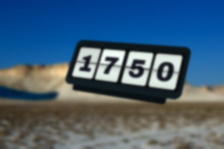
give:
17.50
